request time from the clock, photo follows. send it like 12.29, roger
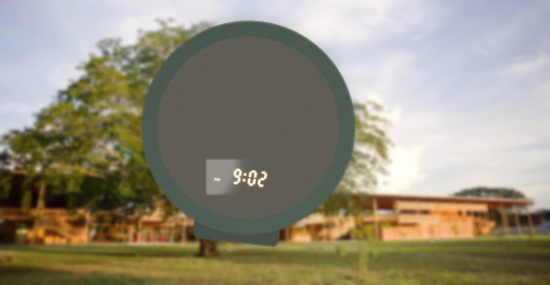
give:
9.02
